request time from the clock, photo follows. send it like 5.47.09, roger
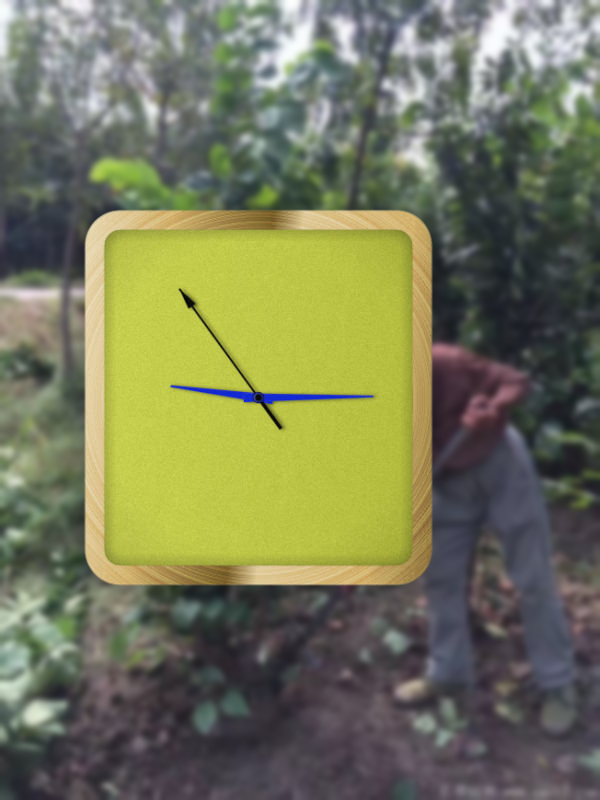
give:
9.14.54
